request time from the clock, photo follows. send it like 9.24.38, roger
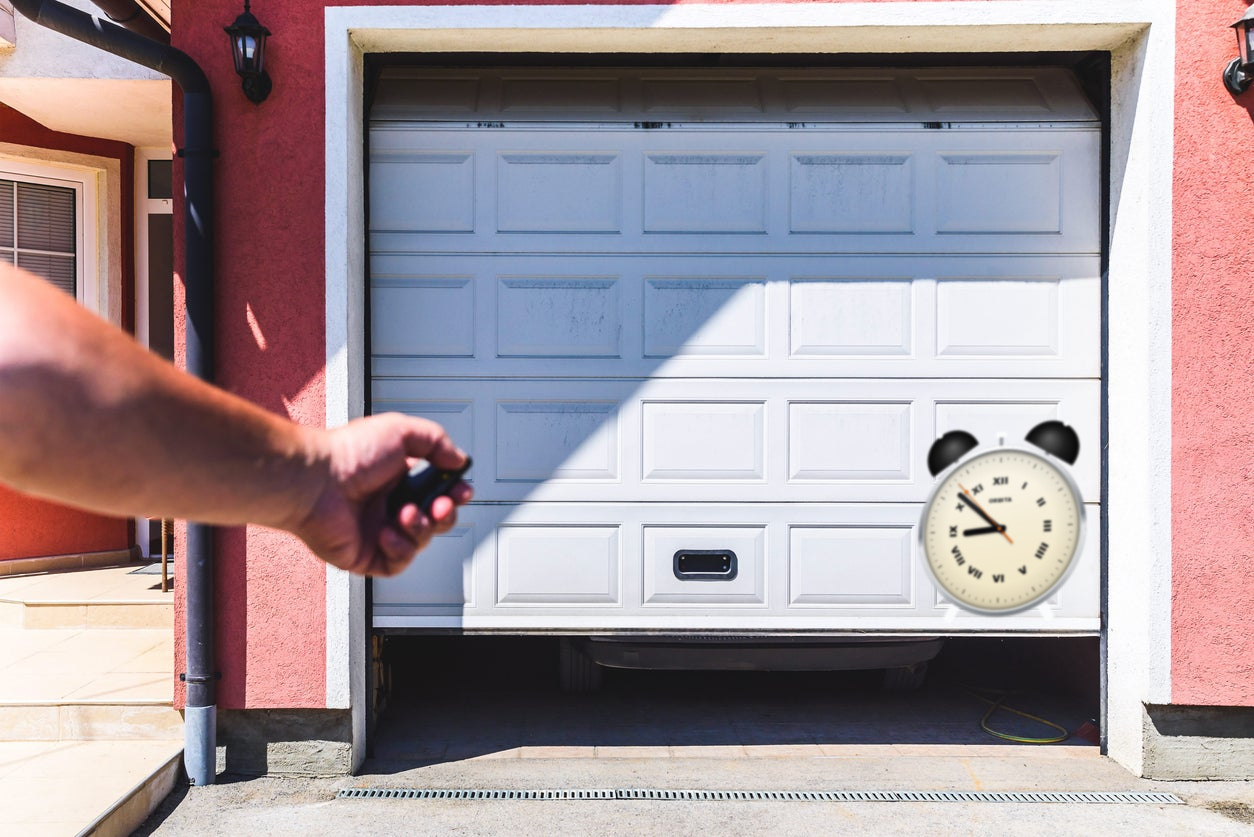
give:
8.51.53
